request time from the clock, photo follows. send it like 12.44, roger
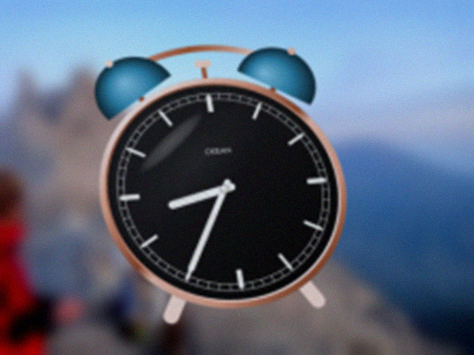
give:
8.35
